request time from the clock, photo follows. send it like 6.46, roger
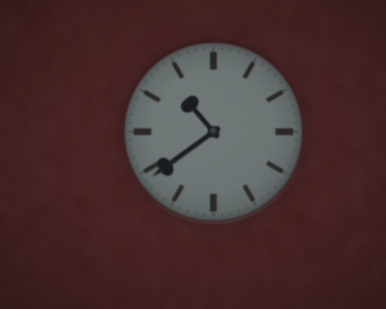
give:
10.39
